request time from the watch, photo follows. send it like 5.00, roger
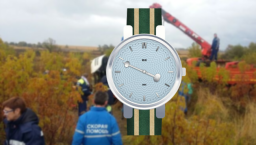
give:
3.49
